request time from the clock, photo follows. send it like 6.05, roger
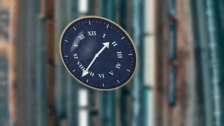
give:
1.37
